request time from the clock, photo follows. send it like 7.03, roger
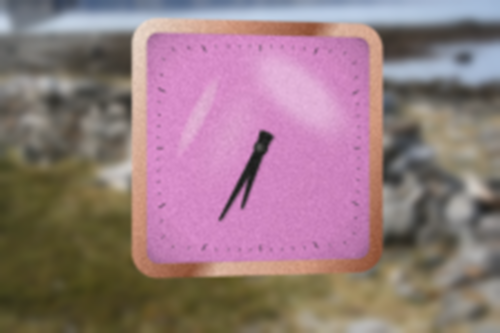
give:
6.35
